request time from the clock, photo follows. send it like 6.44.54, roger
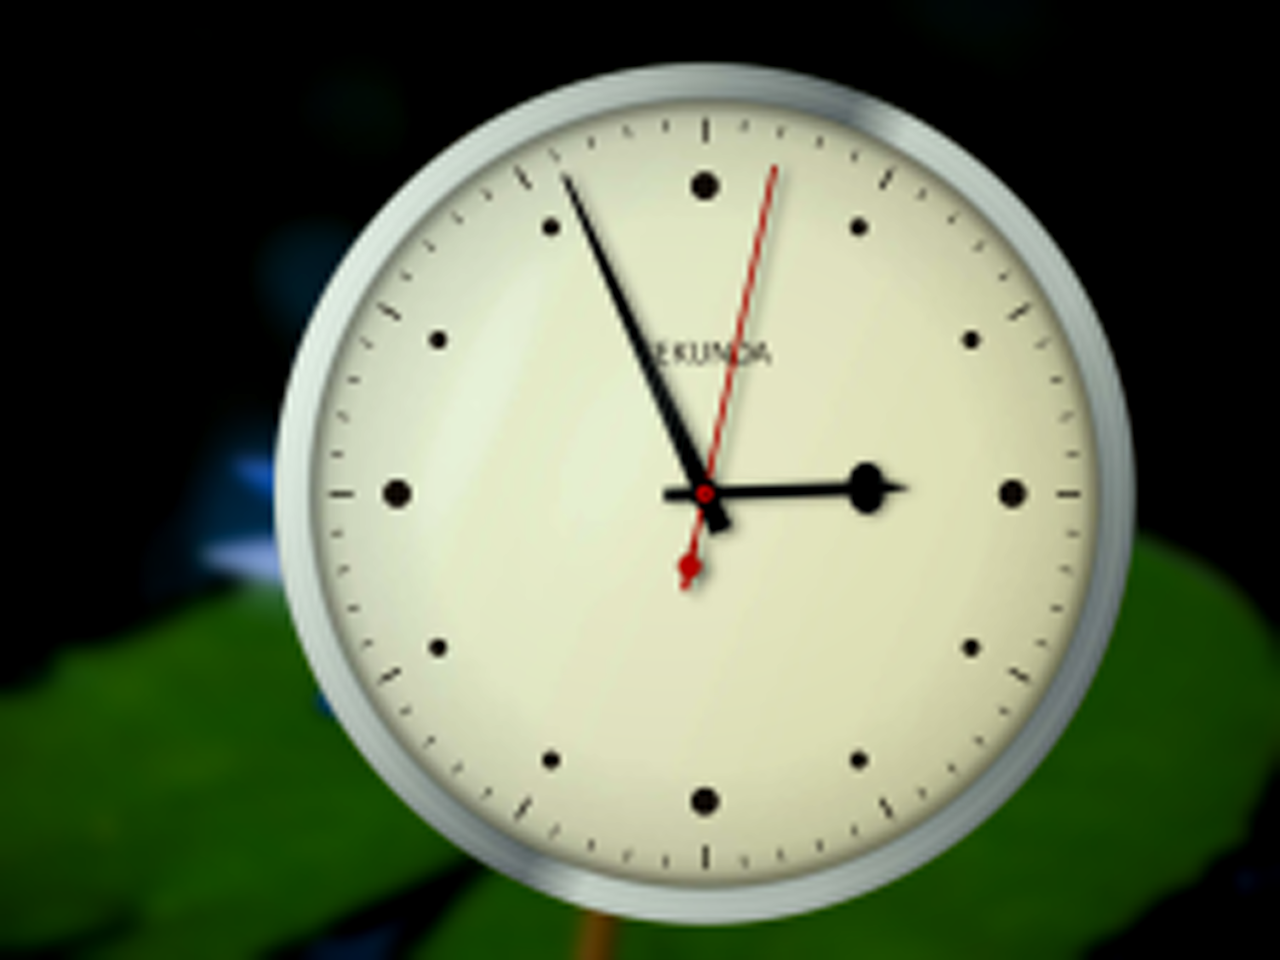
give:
2.56.02
